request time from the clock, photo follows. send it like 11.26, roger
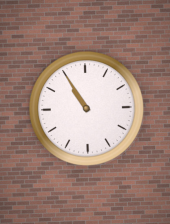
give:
10.55
